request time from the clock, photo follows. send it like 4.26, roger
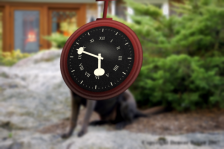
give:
5.48
